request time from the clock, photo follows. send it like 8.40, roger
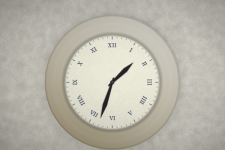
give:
1.33
